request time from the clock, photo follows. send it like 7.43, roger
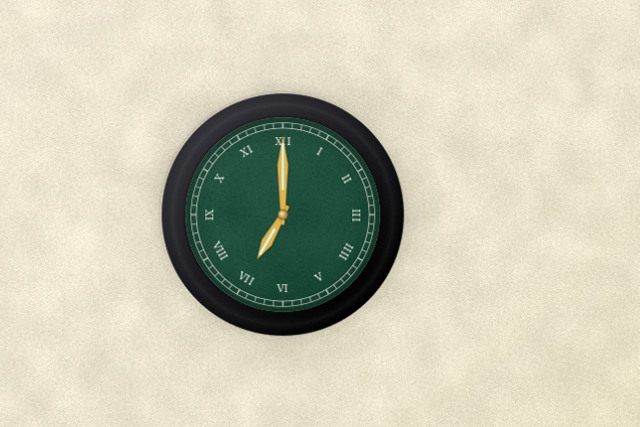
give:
7.00
